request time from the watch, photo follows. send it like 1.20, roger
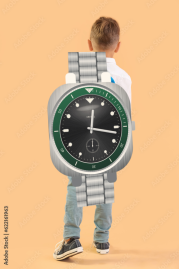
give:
12.17
